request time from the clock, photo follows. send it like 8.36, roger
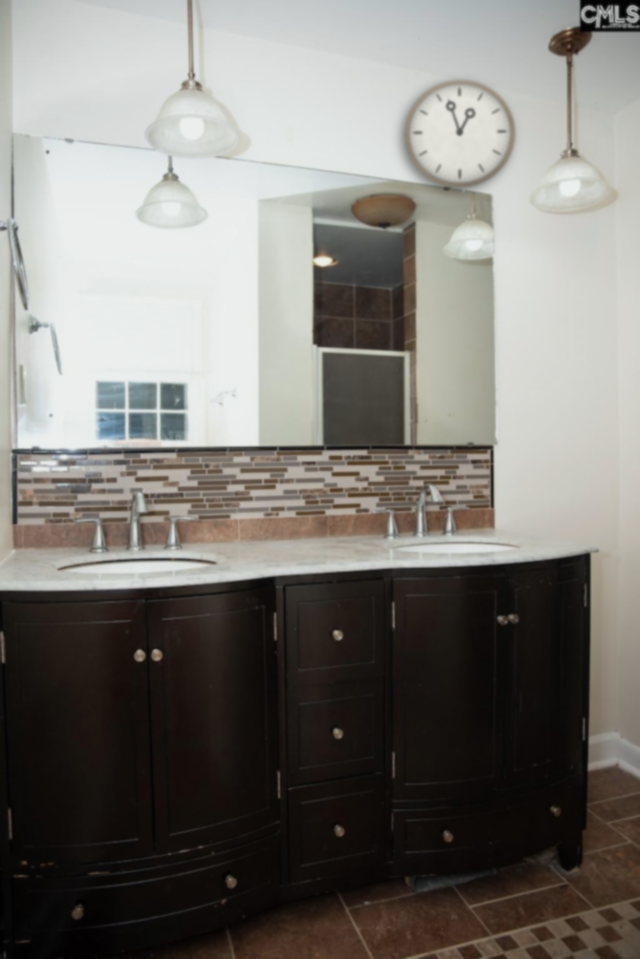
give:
12.57
